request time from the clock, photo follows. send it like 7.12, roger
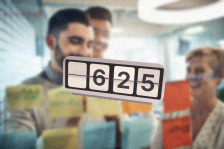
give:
6.25
